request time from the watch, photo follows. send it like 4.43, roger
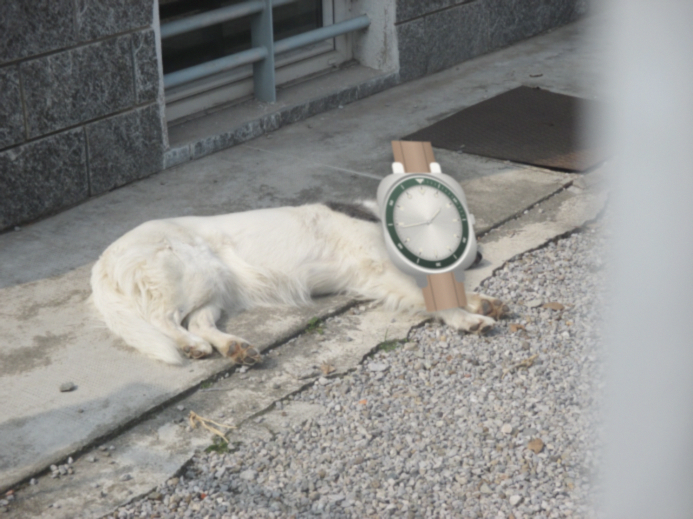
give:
1.44
